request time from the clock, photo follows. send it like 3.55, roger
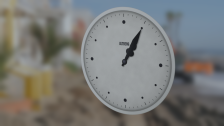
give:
1.05
